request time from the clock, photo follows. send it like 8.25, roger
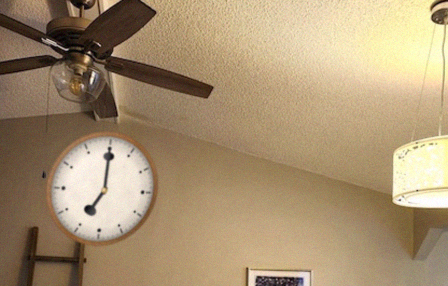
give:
7.00
